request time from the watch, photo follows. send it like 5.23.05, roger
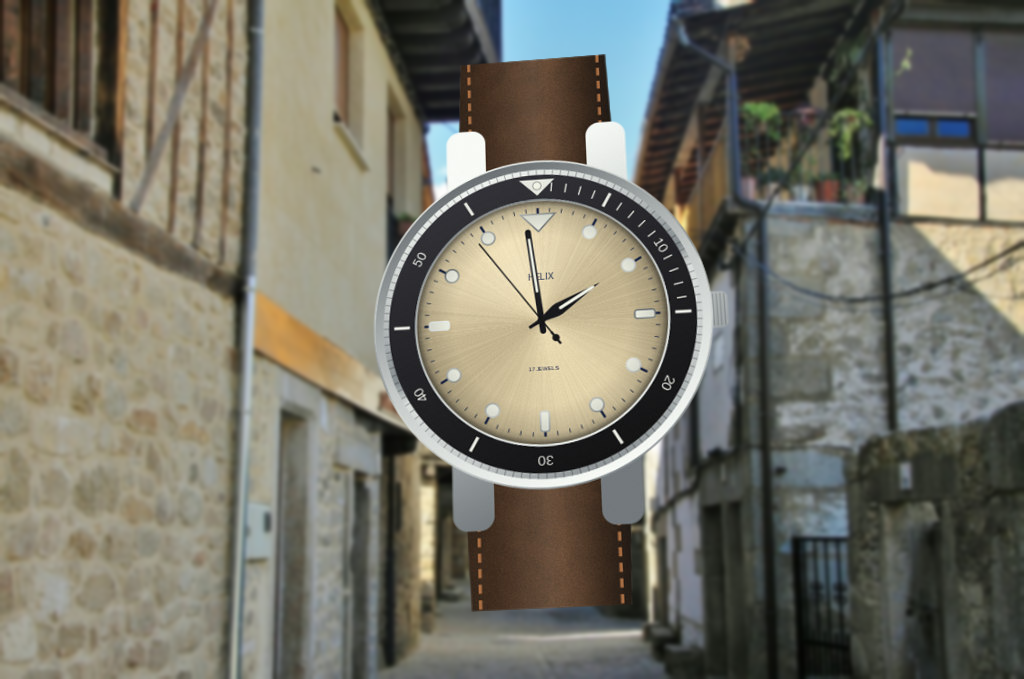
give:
1.58.54
